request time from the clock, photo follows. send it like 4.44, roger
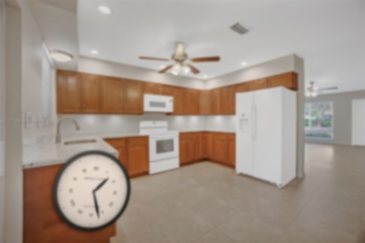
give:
1.27
